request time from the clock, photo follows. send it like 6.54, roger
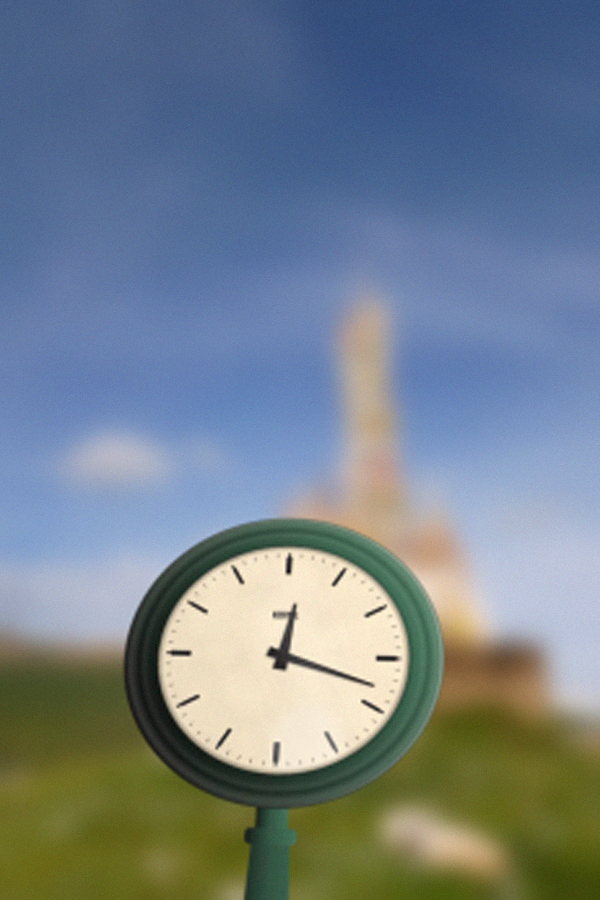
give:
12.18
